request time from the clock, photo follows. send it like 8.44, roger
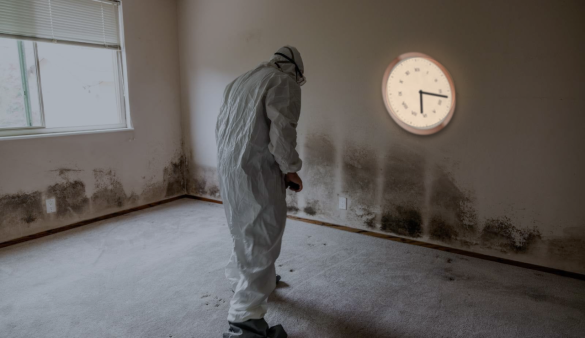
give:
6.17
